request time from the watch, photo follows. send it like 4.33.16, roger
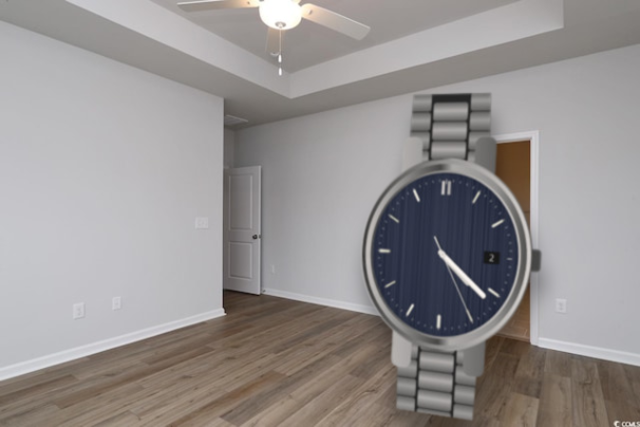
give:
4.21.25
